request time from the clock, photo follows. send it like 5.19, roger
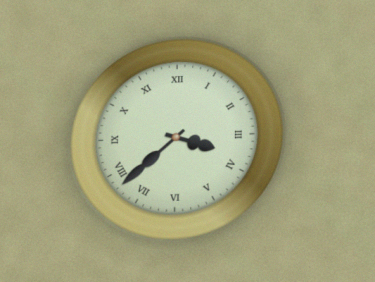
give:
3.38
